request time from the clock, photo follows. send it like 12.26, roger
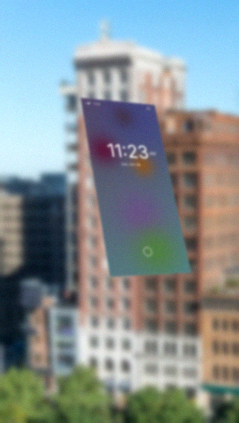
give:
11.23
